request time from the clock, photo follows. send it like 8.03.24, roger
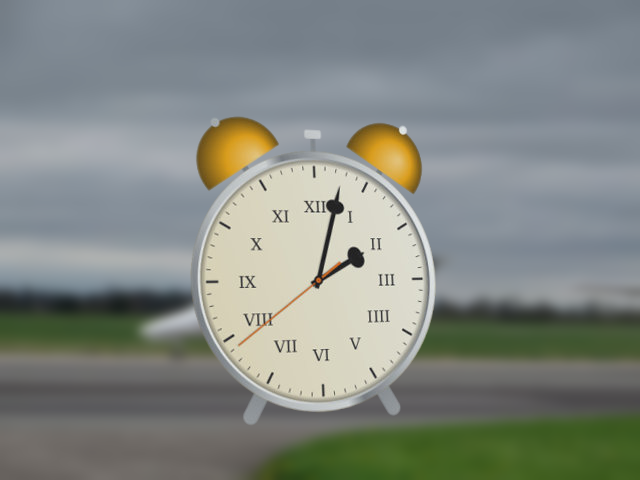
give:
2.02.39
